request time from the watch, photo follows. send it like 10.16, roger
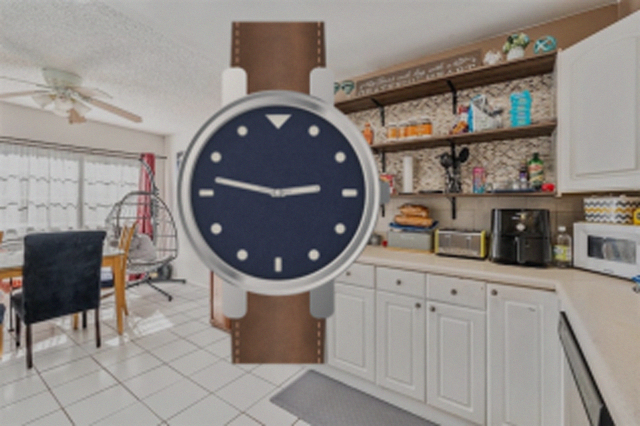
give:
2.47
